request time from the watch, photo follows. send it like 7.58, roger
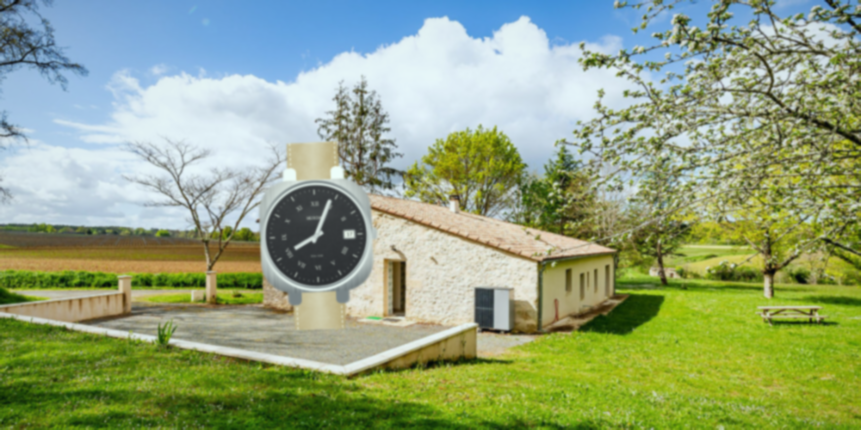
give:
8.04
